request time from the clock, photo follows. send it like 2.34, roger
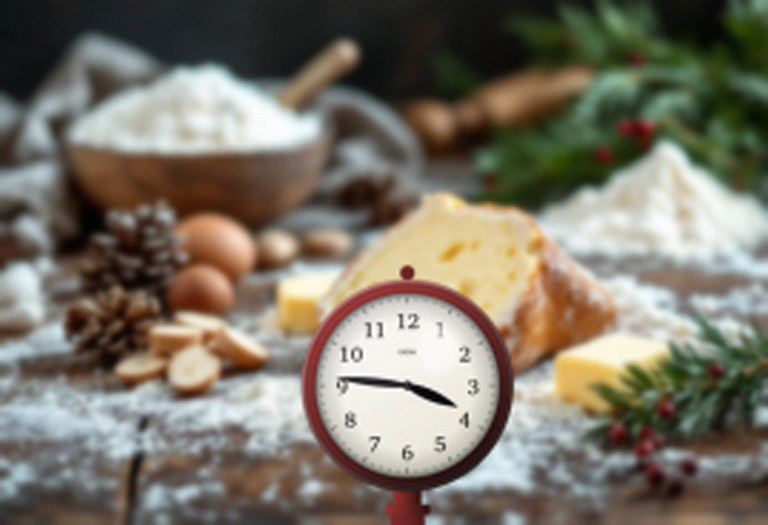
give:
3.46
